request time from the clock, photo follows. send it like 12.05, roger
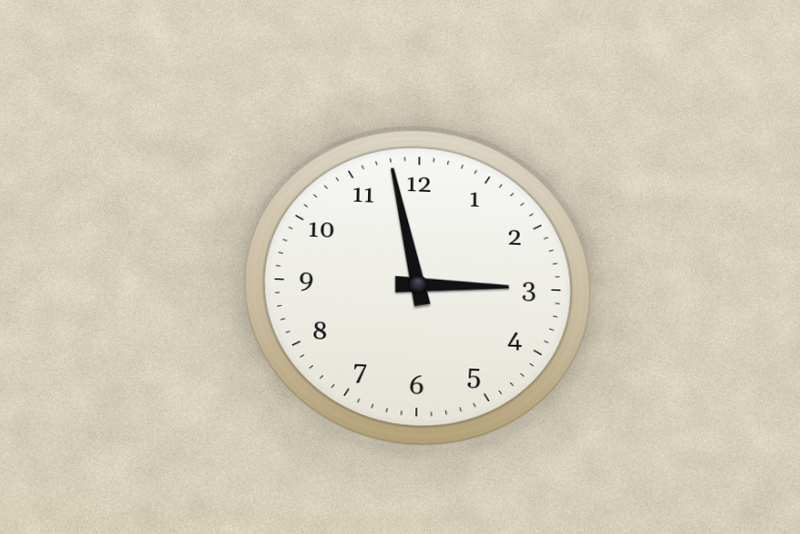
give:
2.58
